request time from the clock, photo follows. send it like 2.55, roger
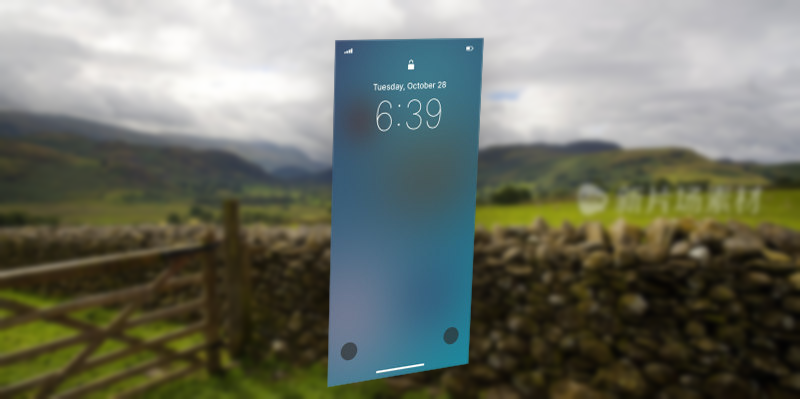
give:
6.39
